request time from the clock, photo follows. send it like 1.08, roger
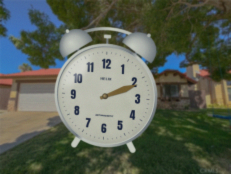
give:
2.11
